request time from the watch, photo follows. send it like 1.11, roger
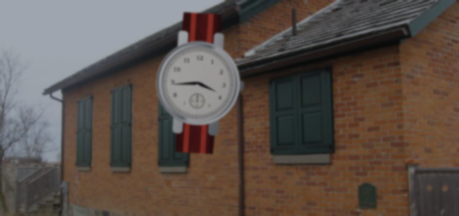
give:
3.44
